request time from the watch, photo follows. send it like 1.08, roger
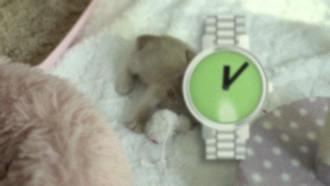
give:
12.07
